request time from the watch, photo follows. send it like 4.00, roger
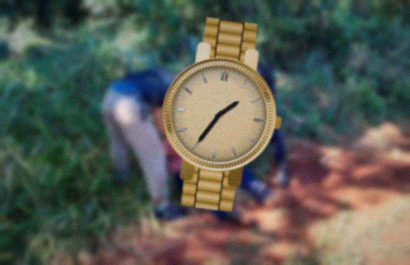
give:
1.35
